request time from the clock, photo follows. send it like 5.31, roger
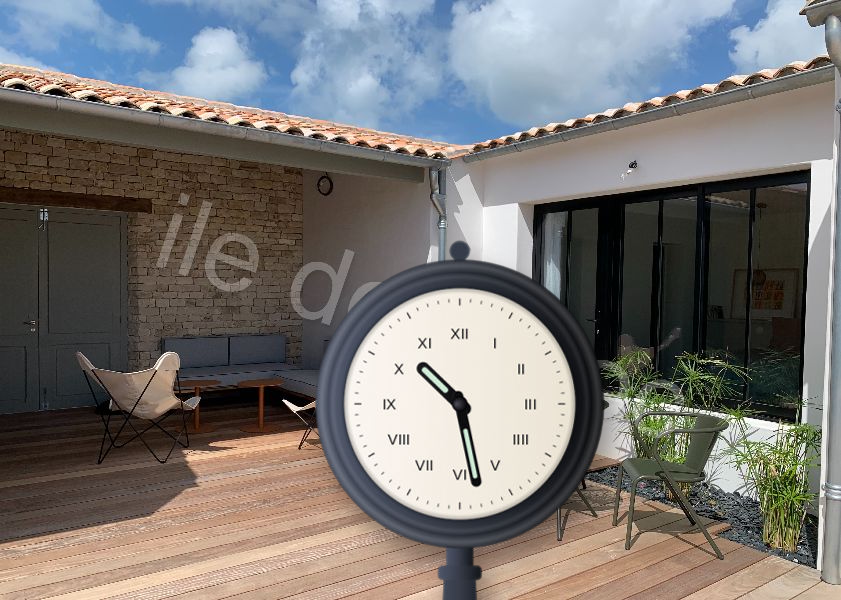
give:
10.28
